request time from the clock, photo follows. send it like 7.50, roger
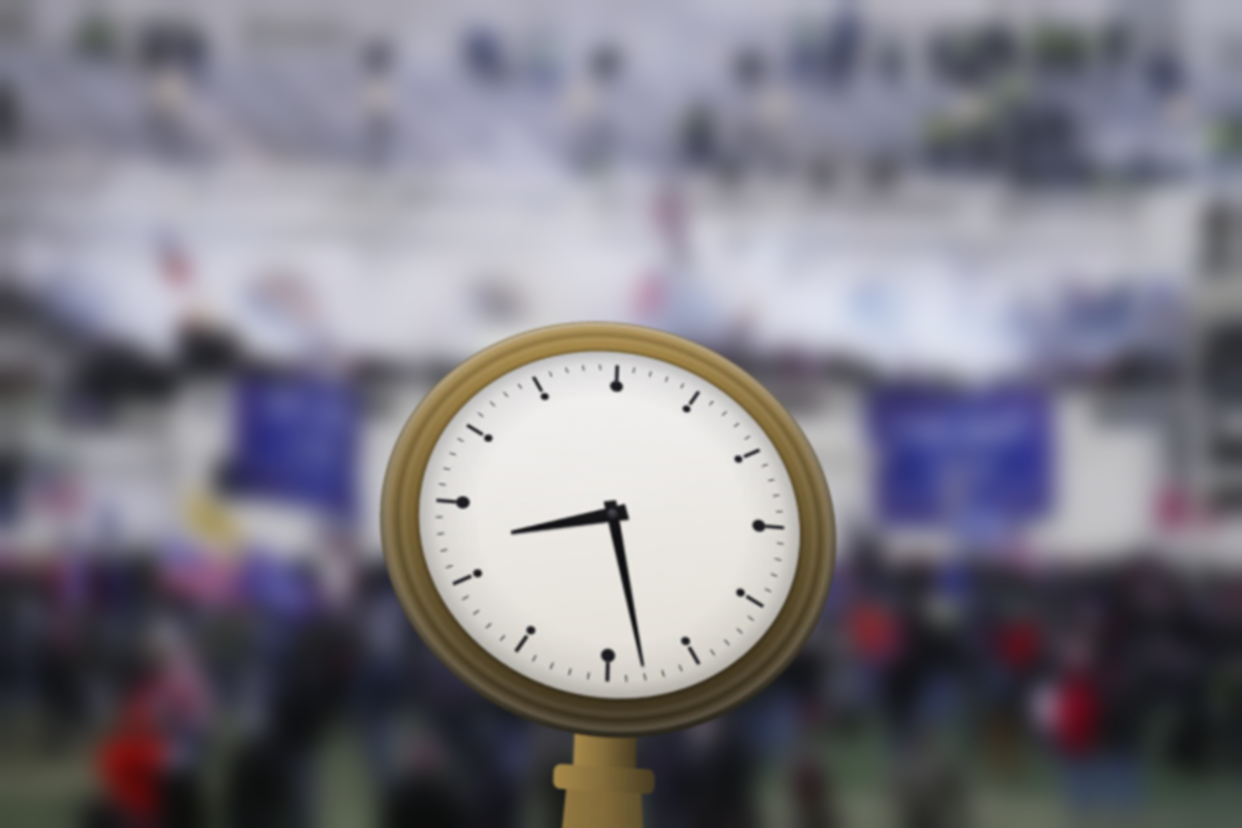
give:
8.28
